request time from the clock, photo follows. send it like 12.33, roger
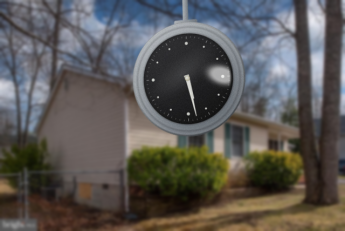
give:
5.28
